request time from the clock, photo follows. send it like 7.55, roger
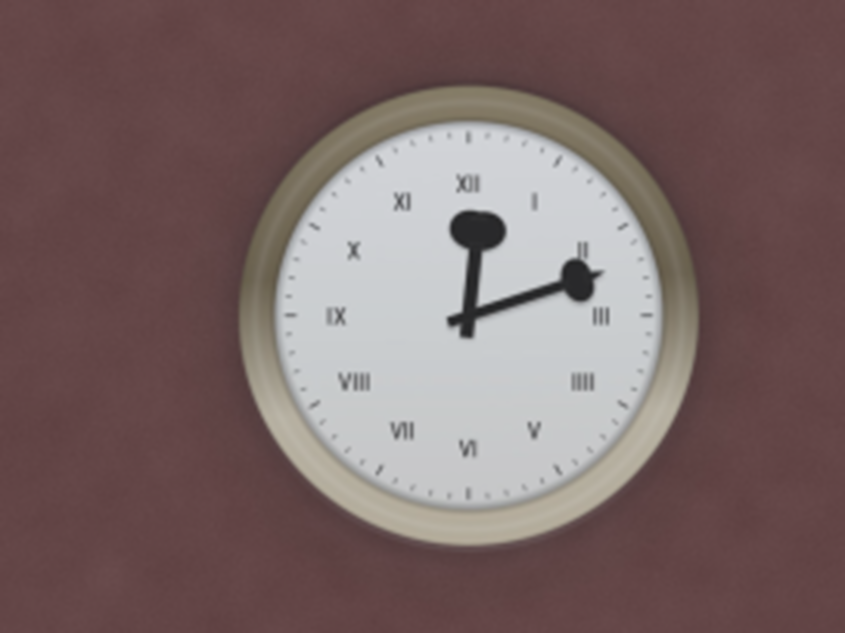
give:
12.12
